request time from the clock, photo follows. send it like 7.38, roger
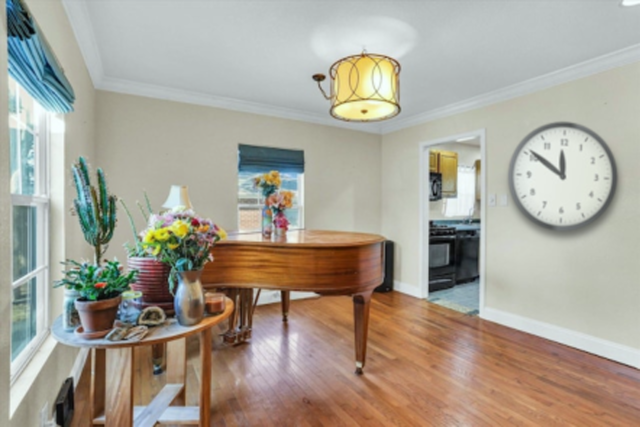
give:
11.51
